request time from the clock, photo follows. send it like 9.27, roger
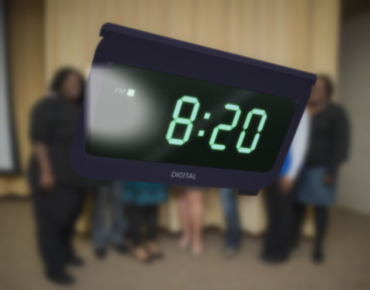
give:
8.20
